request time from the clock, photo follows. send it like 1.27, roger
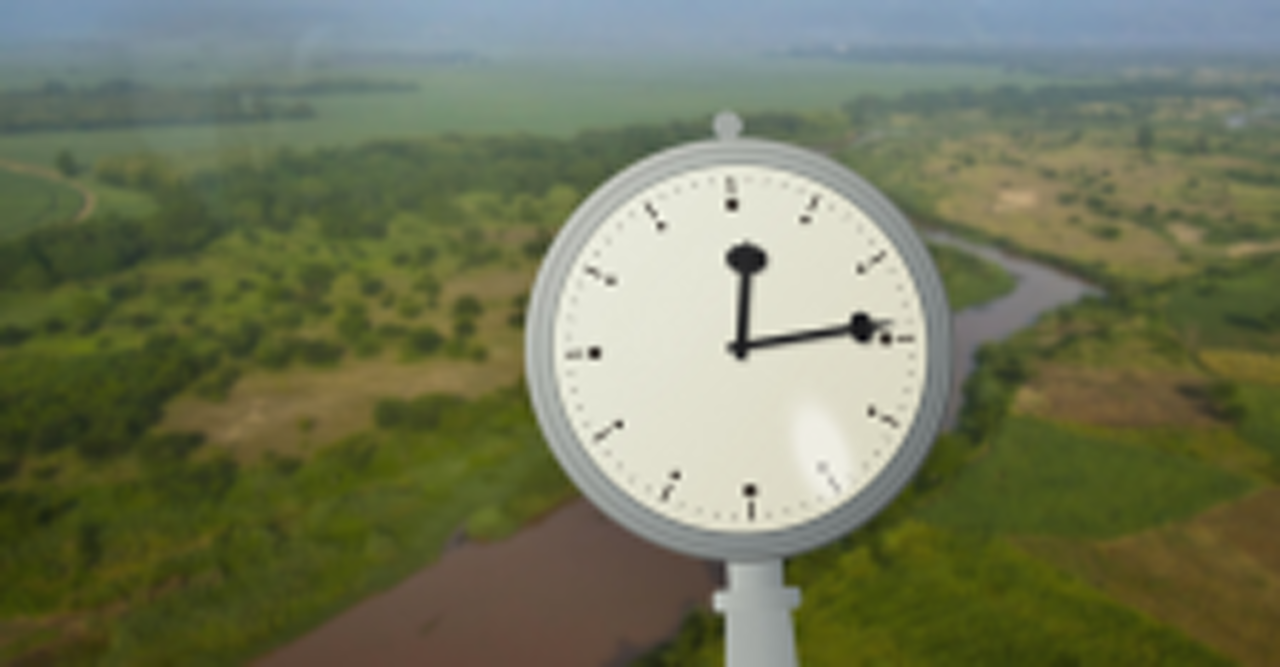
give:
12.14
